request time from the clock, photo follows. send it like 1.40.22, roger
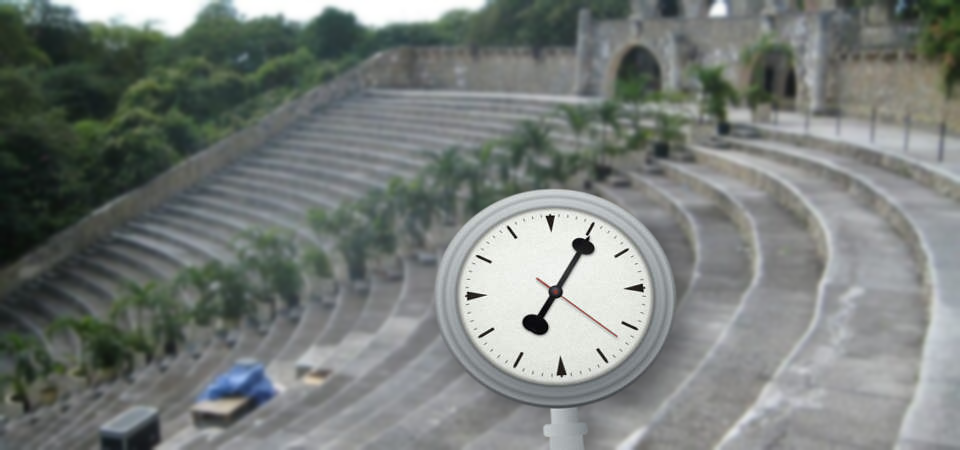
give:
7.05.22
